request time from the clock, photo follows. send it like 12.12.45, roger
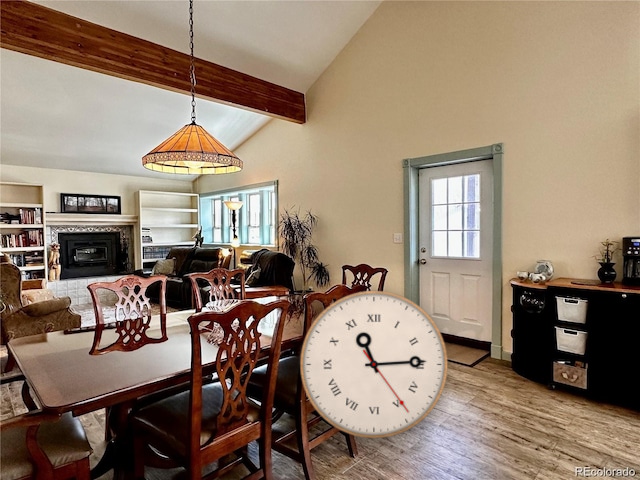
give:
11.14.24
